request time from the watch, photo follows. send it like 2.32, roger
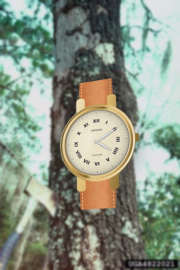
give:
4.10
